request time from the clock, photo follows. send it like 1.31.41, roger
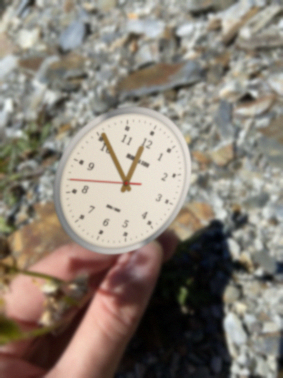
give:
11.50.42
